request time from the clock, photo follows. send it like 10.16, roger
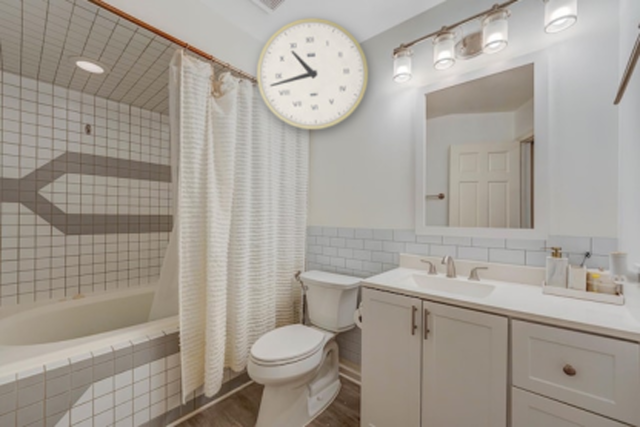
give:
10.43
